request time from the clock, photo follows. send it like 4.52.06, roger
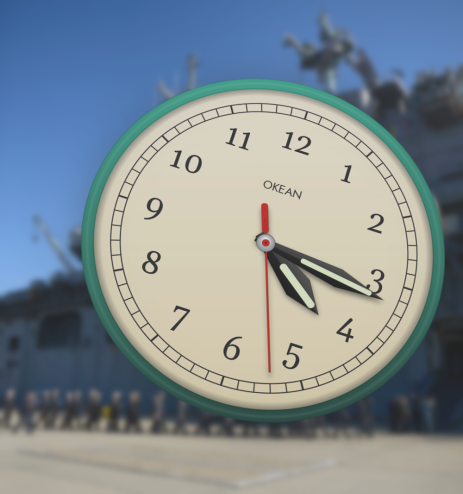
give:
4.16.27
